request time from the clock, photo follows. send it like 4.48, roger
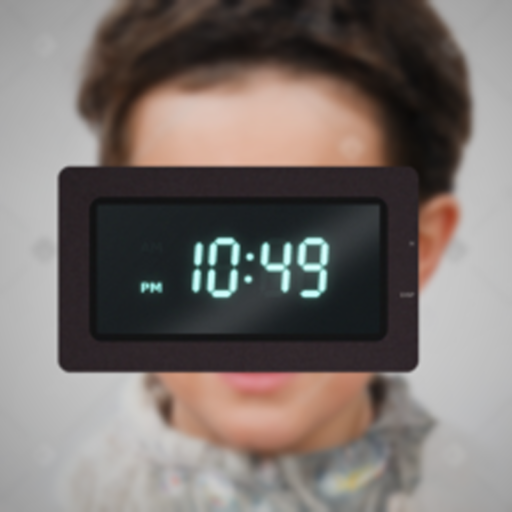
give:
10.49
